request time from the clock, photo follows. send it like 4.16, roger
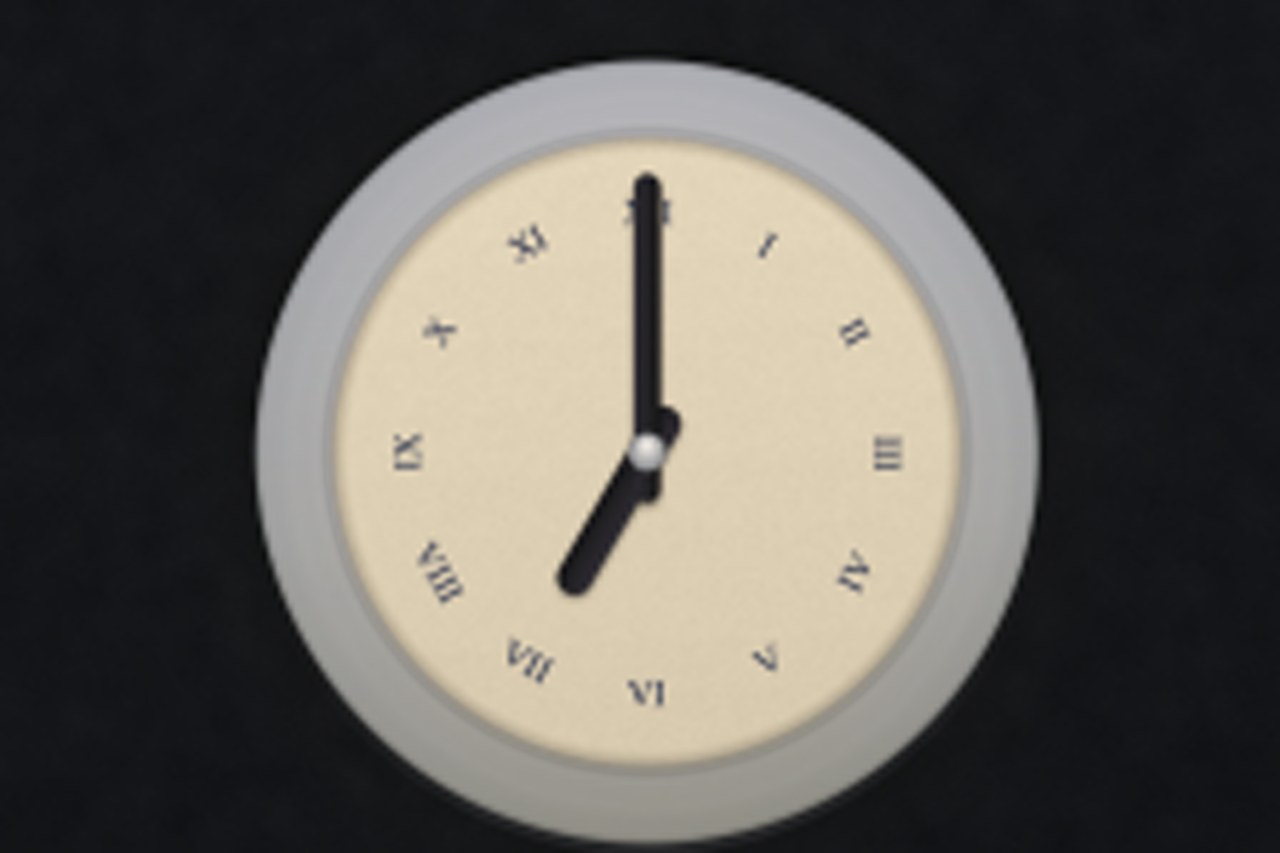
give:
7.00
